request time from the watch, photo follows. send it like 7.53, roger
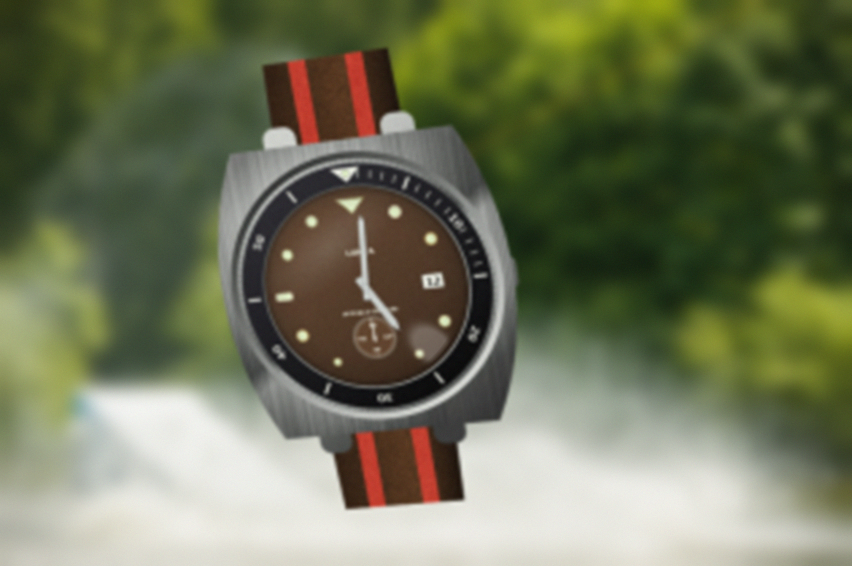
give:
5.01
